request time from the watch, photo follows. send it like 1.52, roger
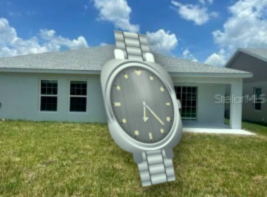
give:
6.23
